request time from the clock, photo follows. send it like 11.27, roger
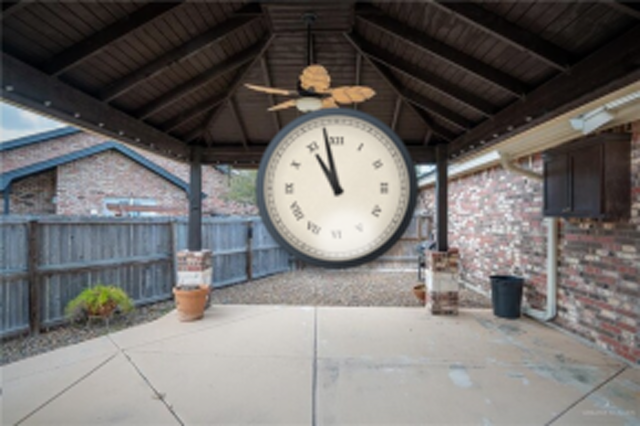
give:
10.58
